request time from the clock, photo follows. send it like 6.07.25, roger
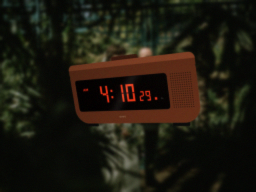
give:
4.10.29
